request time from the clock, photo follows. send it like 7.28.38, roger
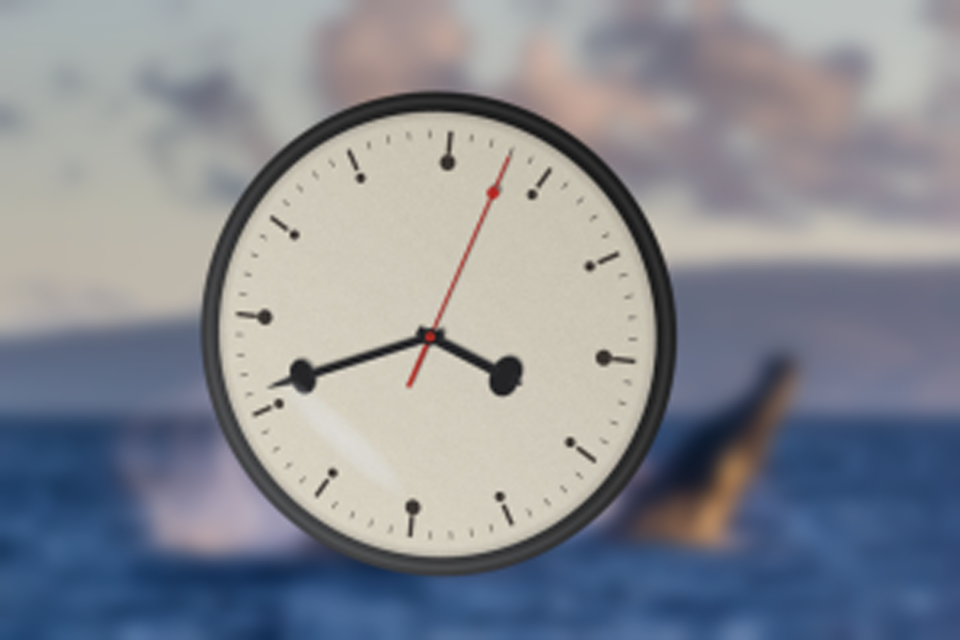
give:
3.41.03
